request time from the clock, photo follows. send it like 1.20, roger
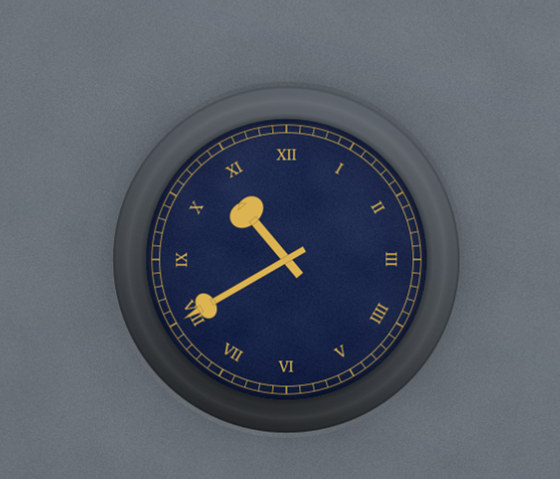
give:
10.40
